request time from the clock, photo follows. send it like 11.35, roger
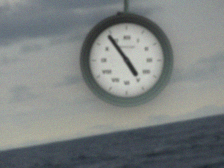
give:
4.54
